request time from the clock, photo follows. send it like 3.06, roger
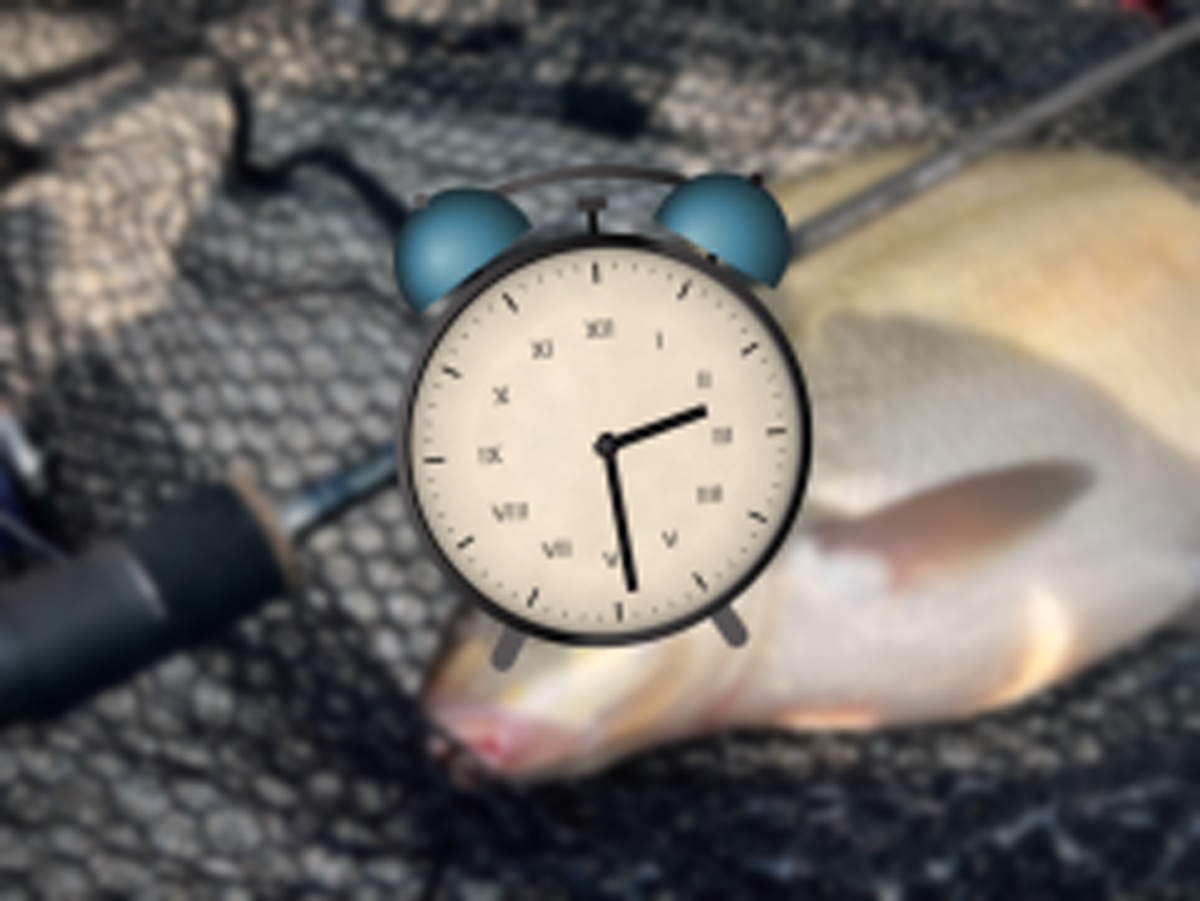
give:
2.29
